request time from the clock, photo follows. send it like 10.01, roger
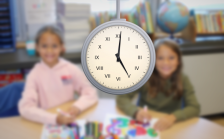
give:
5.01
